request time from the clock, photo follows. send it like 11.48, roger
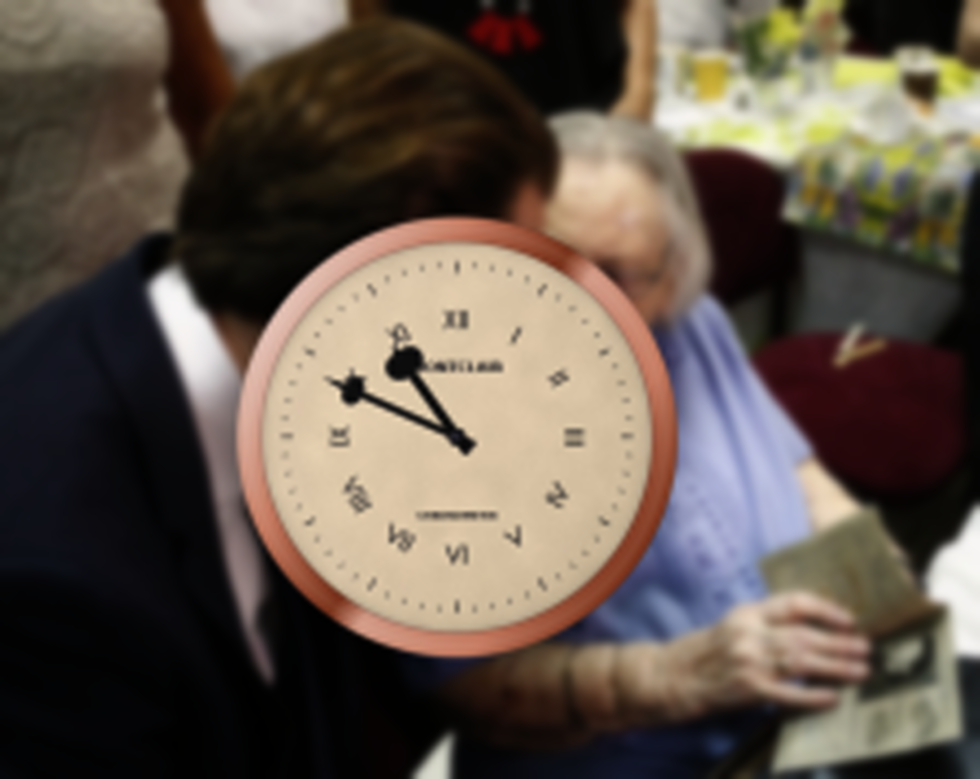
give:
10.49
